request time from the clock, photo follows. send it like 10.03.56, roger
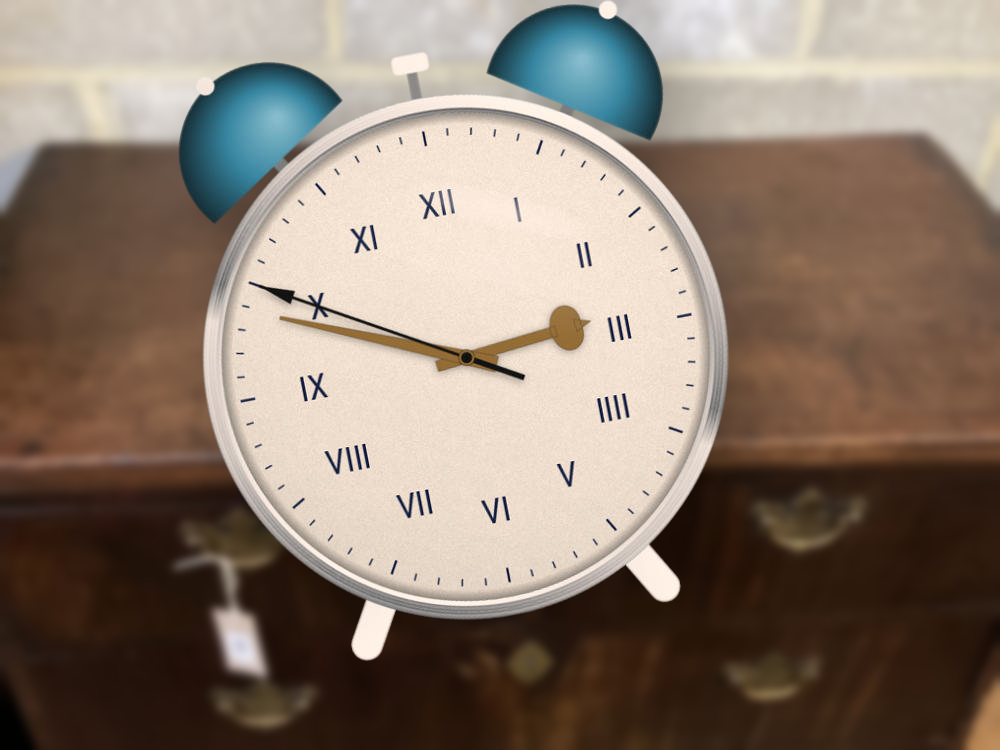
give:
2.48.50
